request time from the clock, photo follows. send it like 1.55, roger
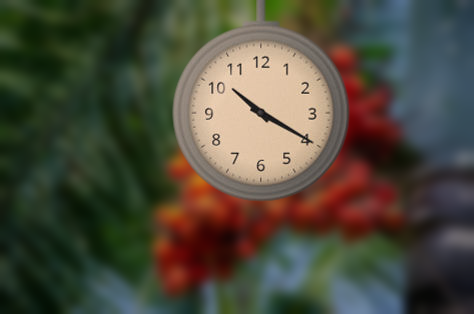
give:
10.20
